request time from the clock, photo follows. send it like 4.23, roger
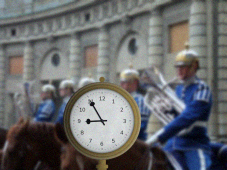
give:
8.55
